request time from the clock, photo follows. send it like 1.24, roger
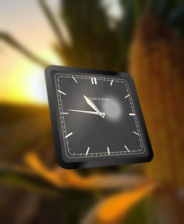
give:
10.46
